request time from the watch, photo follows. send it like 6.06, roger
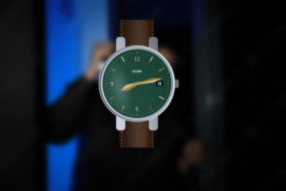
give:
8.13
